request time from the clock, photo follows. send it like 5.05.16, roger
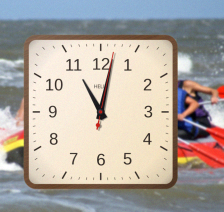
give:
11.02.02
